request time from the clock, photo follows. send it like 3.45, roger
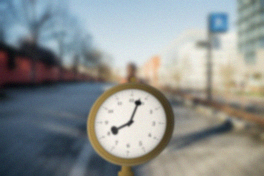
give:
8.03
